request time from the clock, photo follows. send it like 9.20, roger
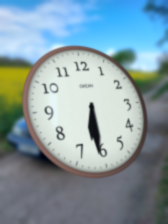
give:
6.31
